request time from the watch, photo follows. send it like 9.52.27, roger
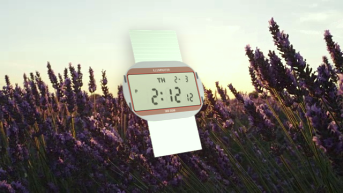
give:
2.12.12
